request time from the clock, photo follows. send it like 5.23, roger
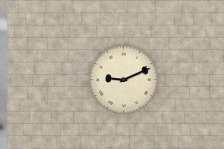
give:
9.11
